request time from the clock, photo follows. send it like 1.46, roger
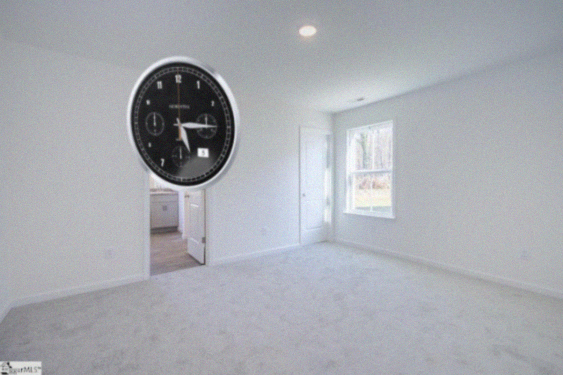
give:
5.15
